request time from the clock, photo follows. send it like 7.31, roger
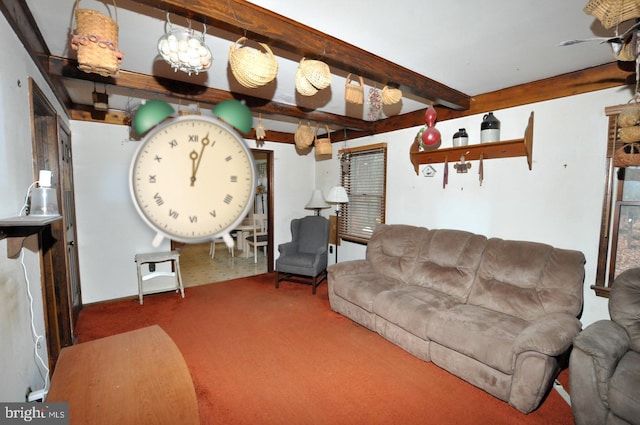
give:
12.03
